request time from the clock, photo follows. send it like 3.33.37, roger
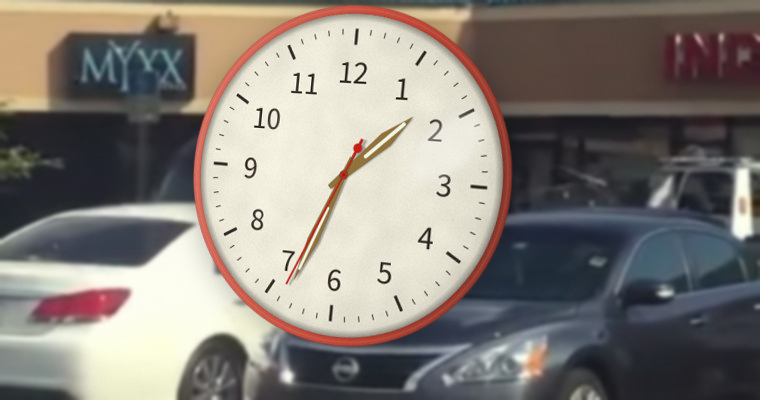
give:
1.33.34
